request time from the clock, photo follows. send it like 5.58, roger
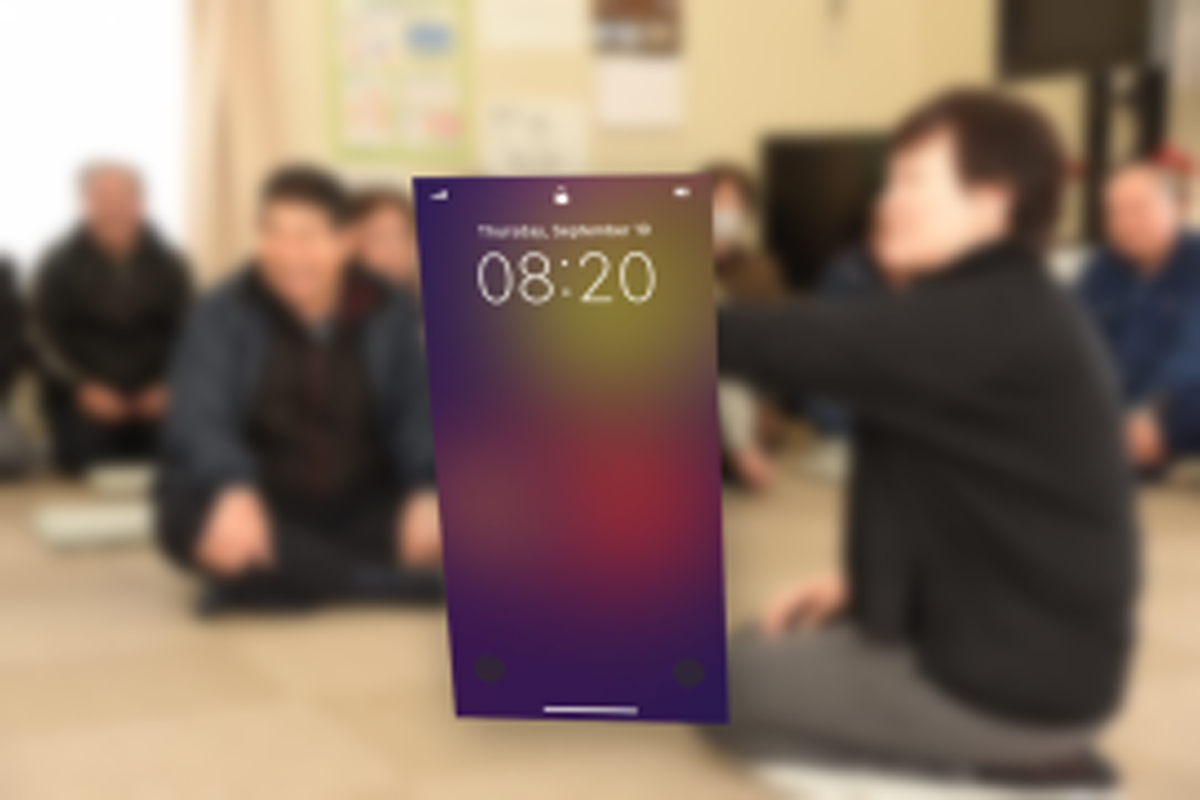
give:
8.20
